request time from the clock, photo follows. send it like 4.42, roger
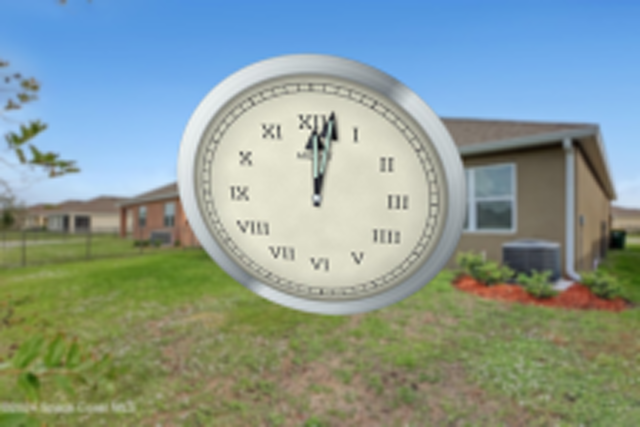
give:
12.02
